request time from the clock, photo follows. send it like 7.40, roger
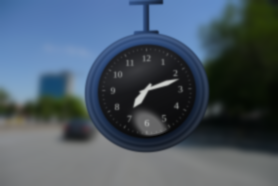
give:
7.12
